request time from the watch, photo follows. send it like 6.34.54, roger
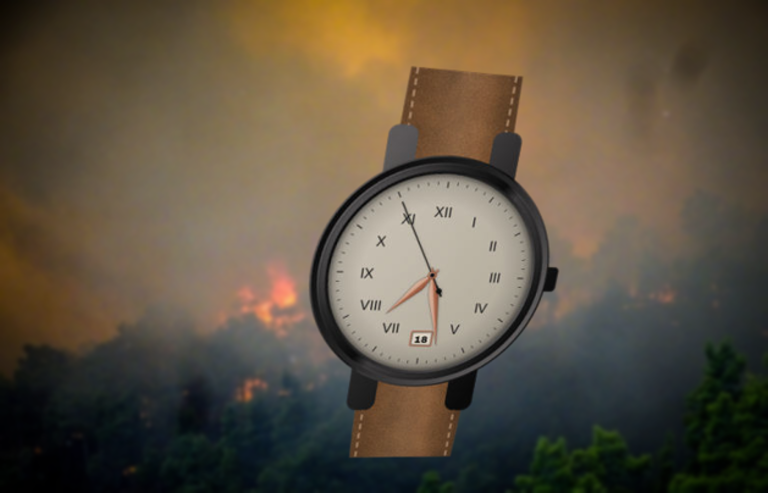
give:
7.27.55
